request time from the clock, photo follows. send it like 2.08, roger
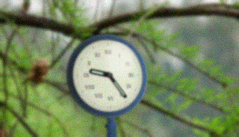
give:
9.24
